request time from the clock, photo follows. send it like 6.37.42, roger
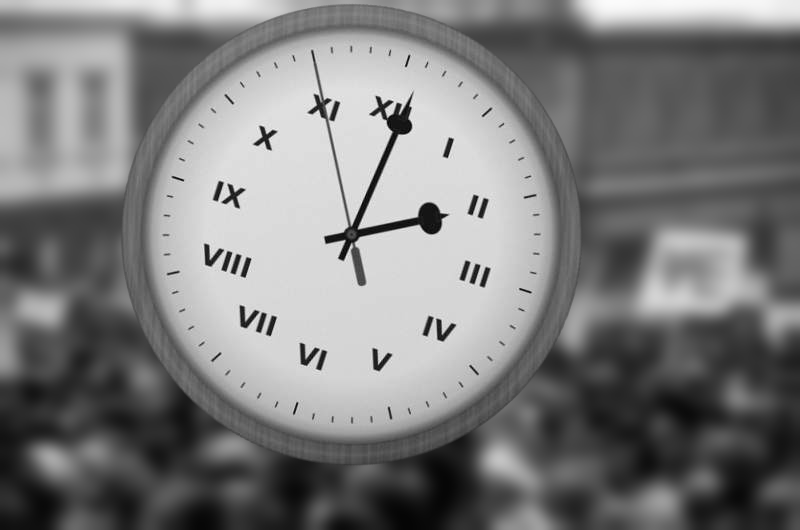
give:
2.00.55
